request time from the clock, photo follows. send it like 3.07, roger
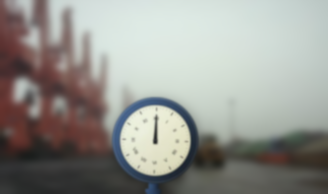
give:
12.00
